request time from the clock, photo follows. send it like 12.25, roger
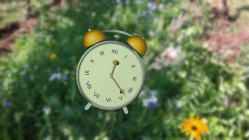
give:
12.23
